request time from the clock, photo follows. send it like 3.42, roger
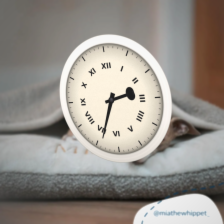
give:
2.34
